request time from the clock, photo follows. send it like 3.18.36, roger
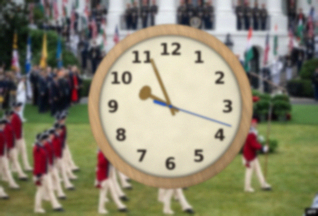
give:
9.56.18
